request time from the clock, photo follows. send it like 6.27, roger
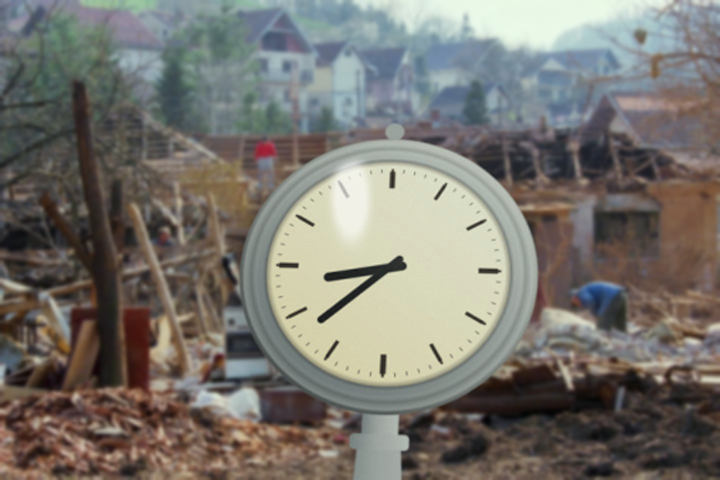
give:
8.38
